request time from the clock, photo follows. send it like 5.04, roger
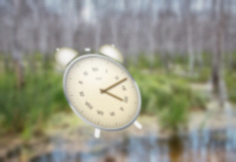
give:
4.12
